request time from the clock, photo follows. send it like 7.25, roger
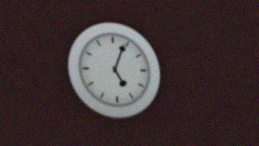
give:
5.04
